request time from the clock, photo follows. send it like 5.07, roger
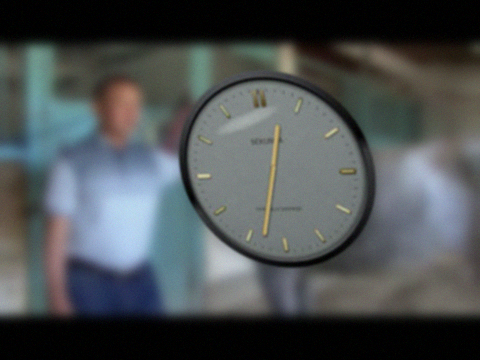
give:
12.33
